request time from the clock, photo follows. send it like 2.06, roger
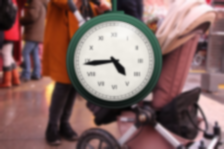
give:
4.44
